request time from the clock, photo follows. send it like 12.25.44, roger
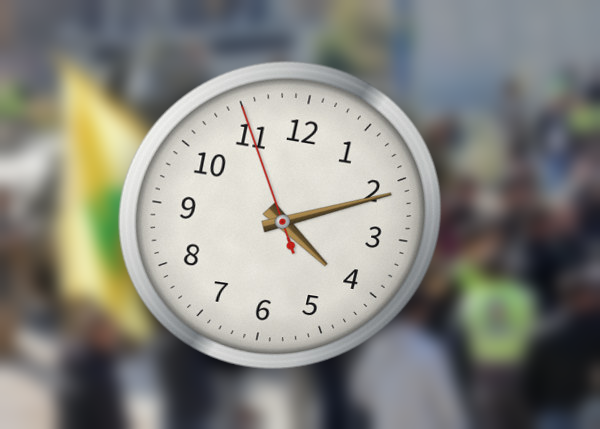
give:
4.10.55
